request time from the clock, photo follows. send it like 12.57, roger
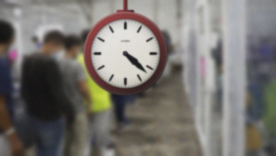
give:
4.22
